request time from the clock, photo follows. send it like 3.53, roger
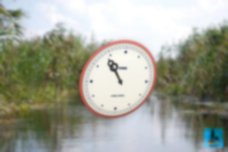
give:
10.54
